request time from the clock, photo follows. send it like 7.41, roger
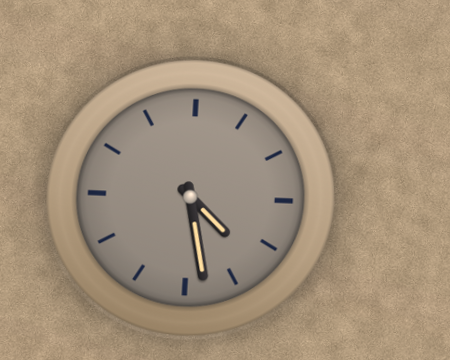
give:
4.28
